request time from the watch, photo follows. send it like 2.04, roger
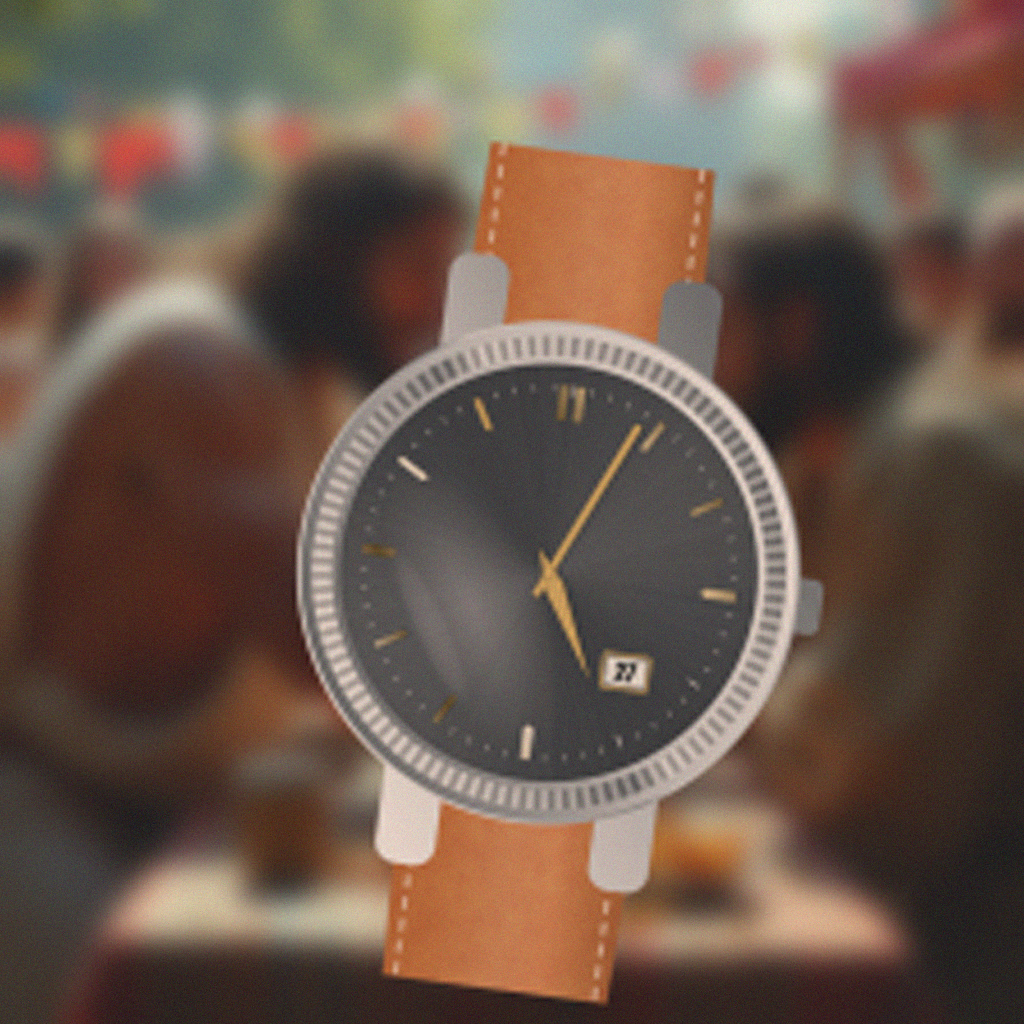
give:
5.04
